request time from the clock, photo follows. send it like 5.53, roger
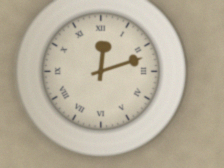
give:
12.12
